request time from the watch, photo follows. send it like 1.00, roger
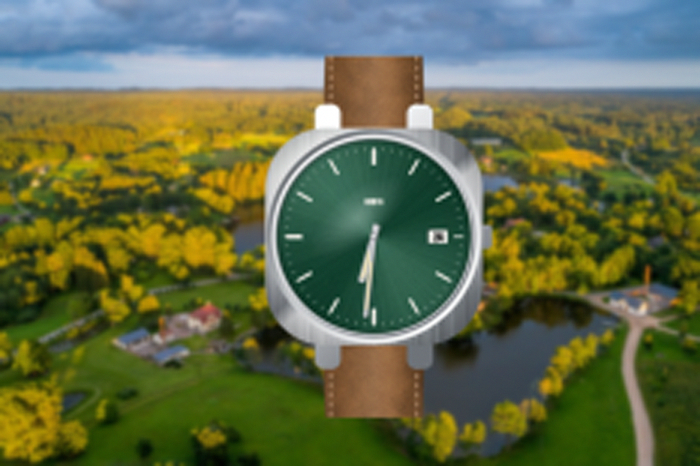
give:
6.31
